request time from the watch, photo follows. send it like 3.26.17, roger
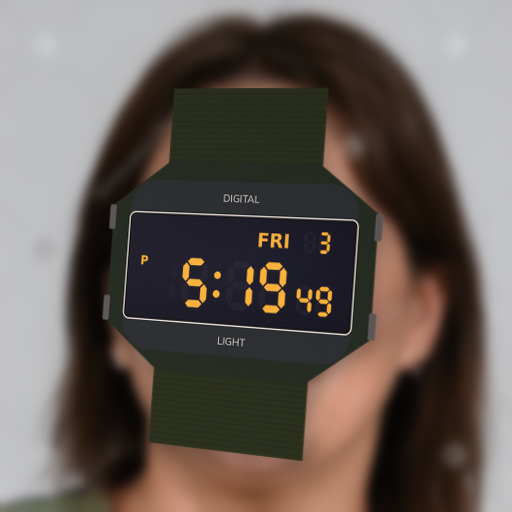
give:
5.19.49
